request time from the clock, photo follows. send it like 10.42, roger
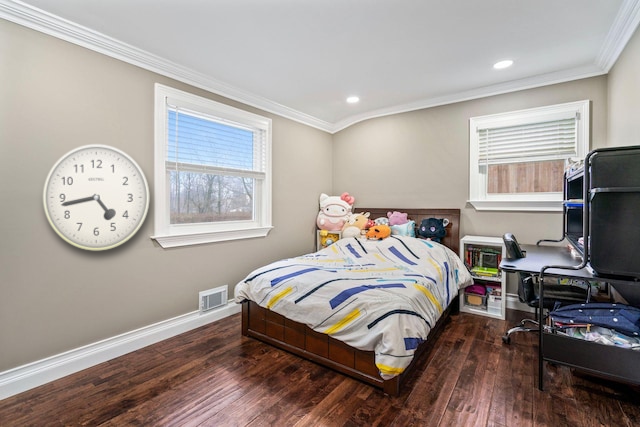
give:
4.43
